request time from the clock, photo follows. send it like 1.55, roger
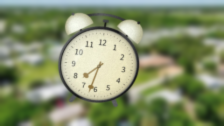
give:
7.32
